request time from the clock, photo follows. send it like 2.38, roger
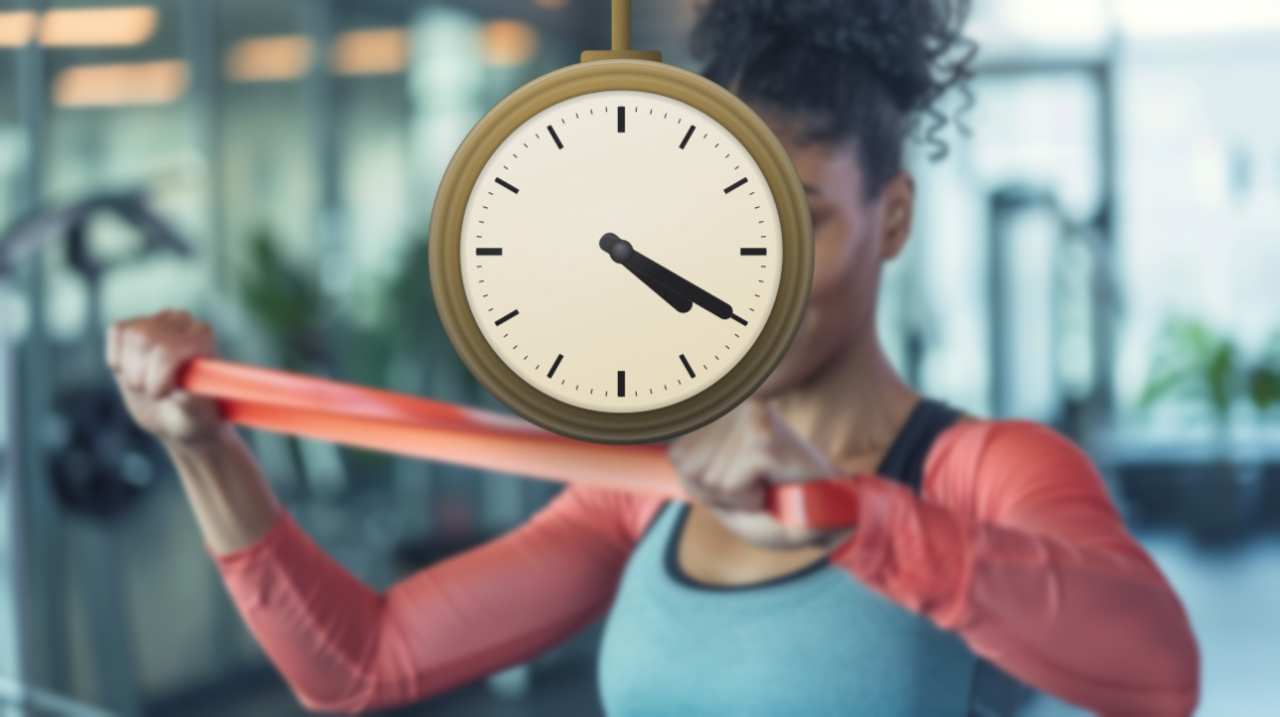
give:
4.20
